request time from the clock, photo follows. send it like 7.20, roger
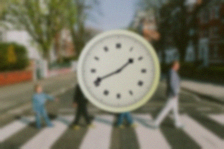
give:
1.41
